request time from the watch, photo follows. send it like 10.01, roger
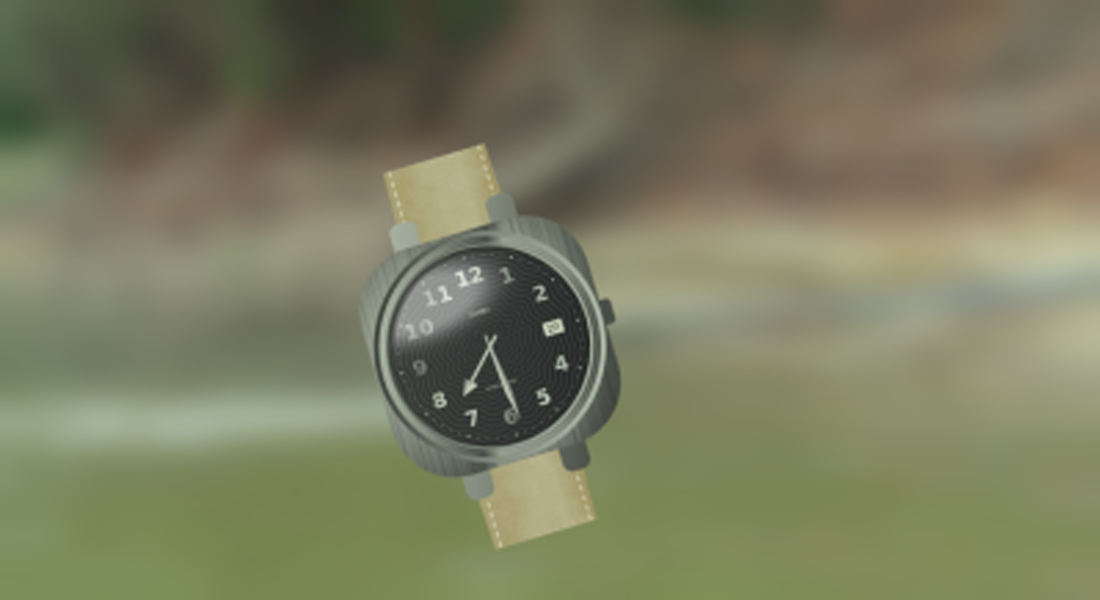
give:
7.29
